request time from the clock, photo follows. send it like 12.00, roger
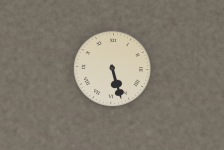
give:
5.27
